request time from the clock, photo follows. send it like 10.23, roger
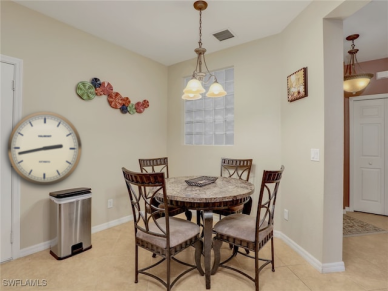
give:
2.43
